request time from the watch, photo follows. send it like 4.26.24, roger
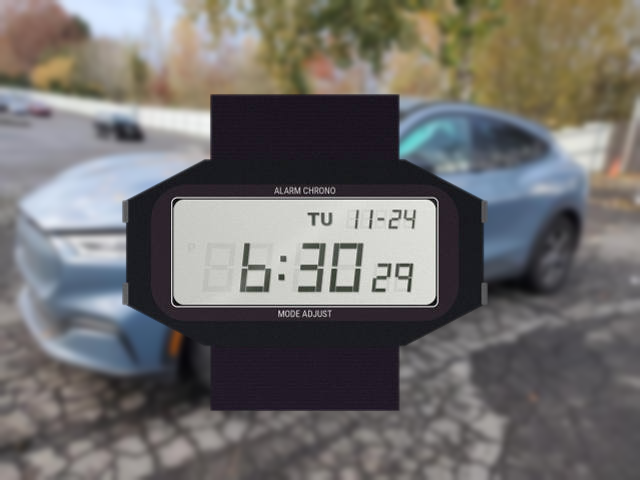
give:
6.30.29
